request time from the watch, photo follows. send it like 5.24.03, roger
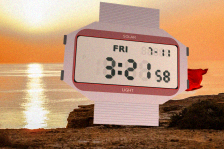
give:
3.21.58
